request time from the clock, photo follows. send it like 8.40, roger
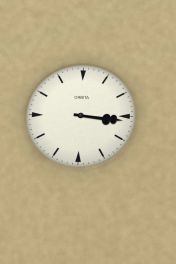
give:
3.16
